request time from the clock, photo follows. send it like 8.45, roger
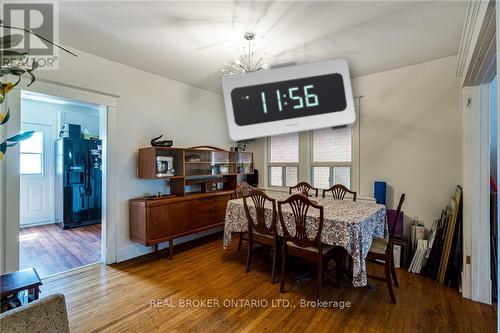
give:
11.56
